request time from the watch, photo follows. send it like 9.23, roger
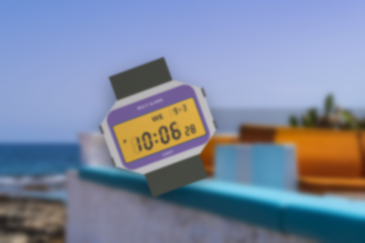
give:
10.06
